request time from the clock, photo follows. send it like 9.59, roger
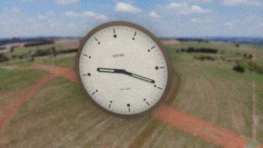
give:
9.19
